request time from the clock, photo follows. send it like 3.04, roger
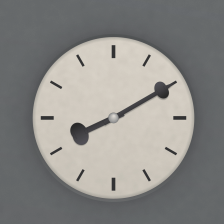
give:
8.10
